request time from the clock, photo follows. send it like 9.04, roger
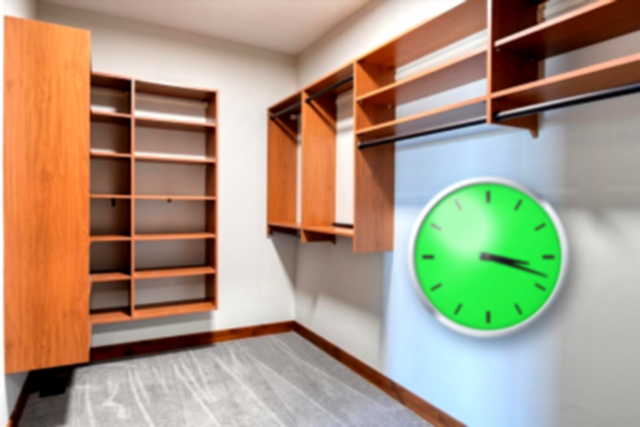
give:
3.18
